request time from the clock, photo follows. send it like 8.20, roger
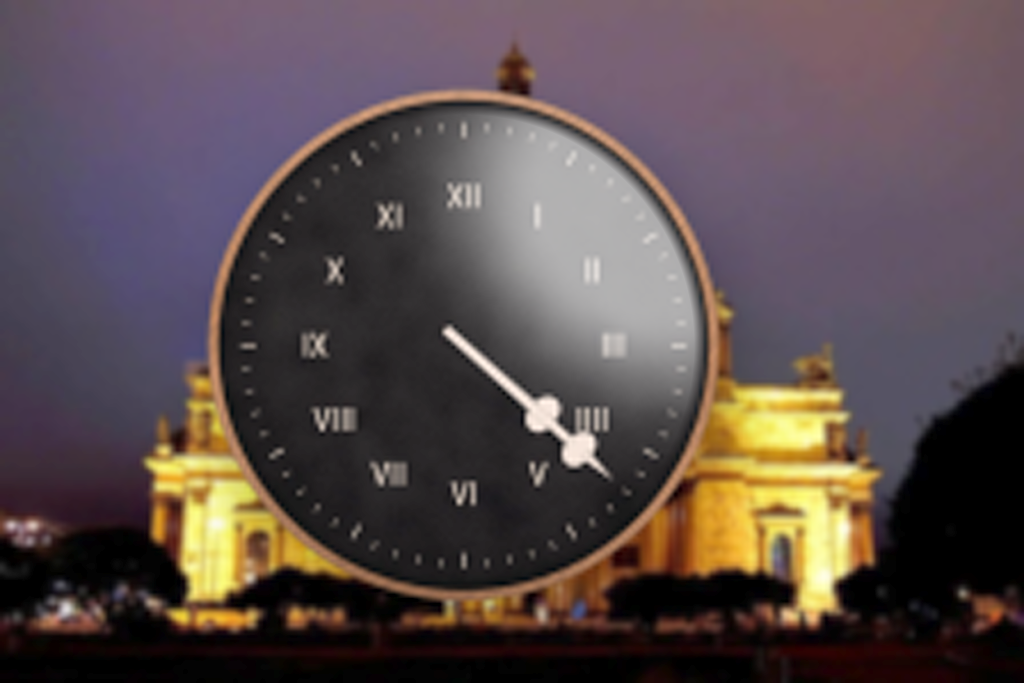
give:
4.22
